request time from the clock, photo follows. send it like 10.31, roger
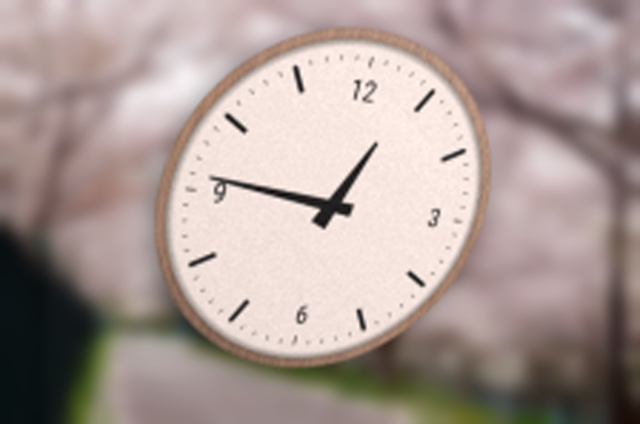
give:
12.46
